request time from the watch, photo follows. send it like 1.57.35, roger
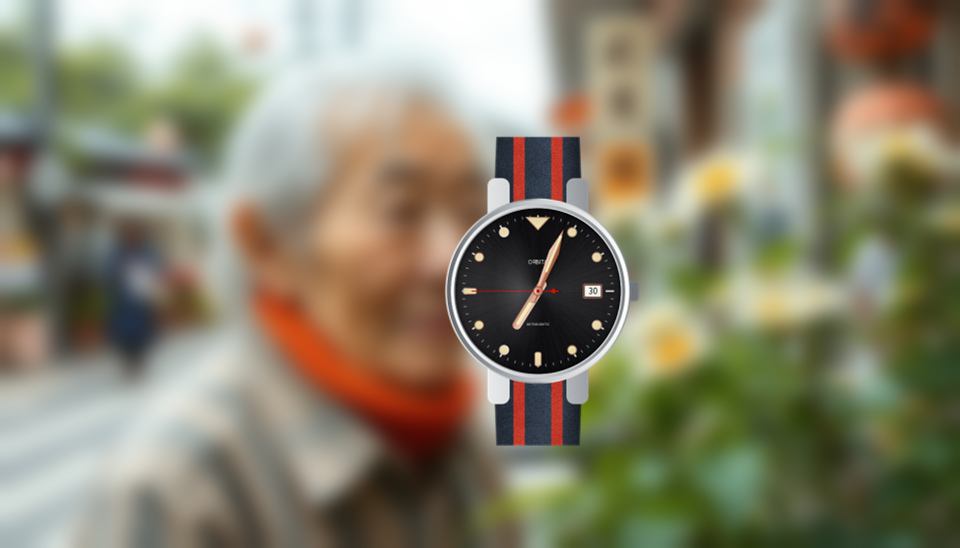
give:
7.03.45
